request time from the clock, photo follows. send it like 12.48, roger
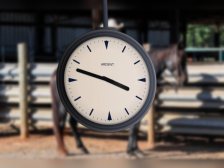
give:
3.48
